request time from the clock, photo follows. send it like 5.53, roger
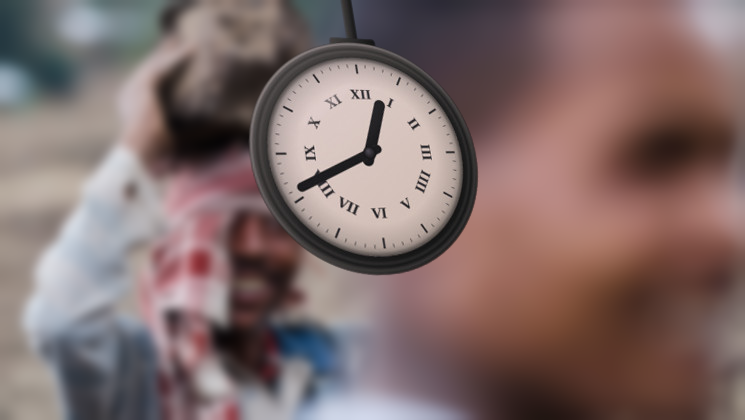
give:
12.41
